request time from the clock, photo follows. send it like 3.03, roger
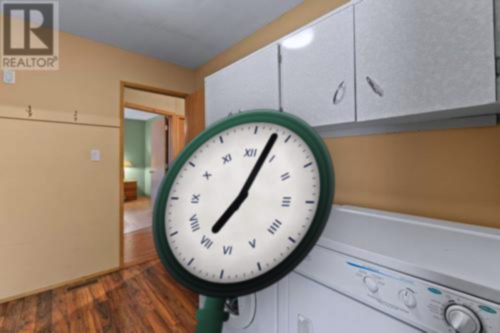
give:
7.03
